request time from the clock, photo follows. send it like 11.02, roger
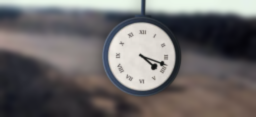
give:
4.18
